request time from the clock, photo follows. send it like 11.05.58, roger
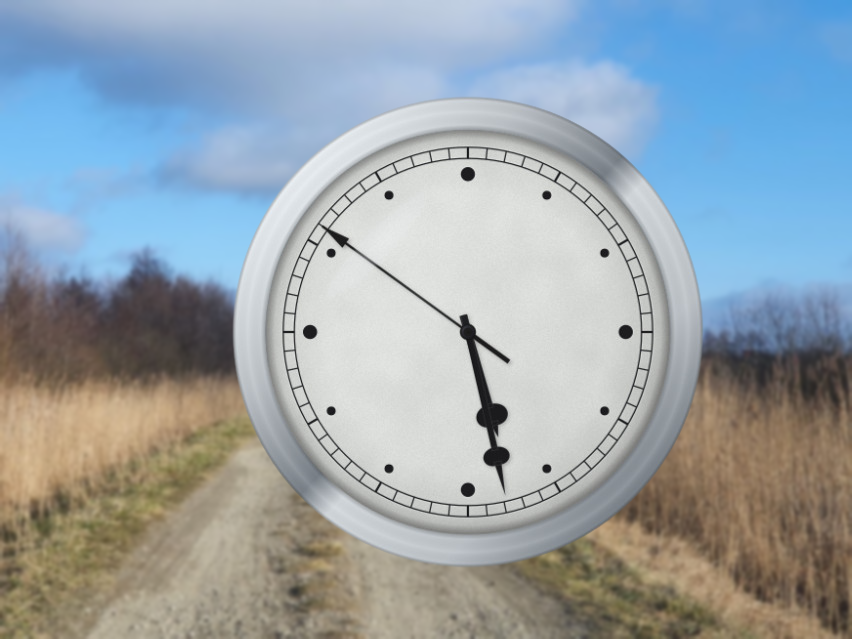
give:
5.27.51
